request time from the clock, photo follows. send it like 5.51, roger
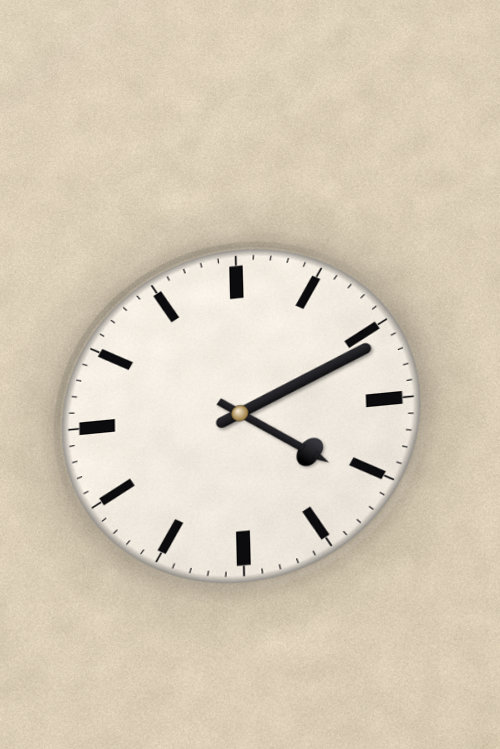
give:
4.11
